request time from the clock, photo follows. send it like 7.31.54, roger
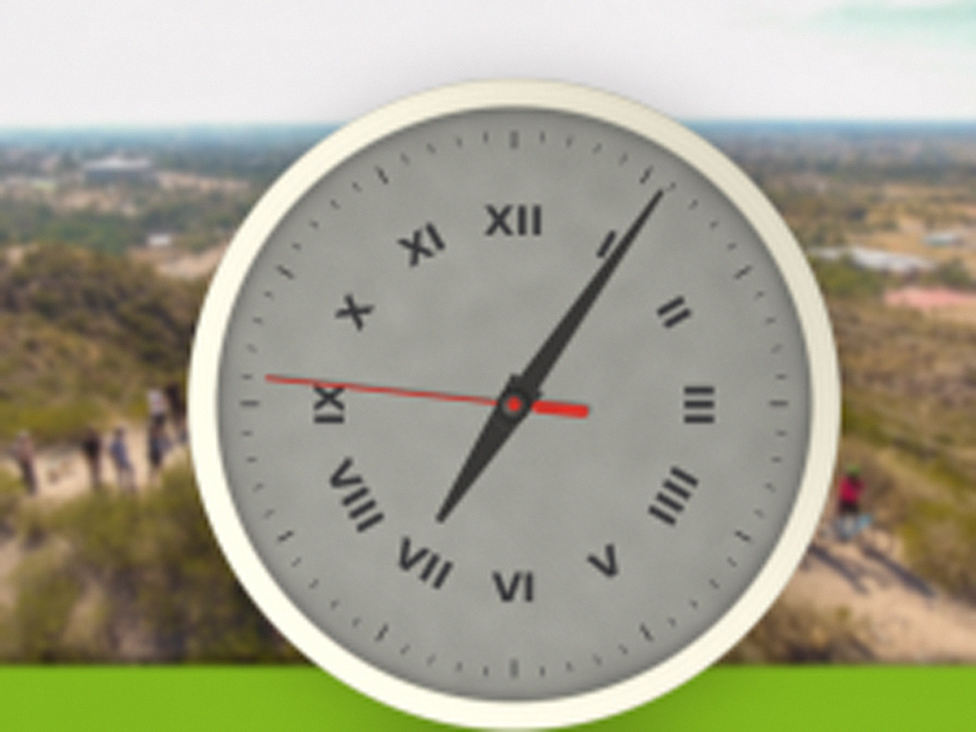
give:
7.05.46
